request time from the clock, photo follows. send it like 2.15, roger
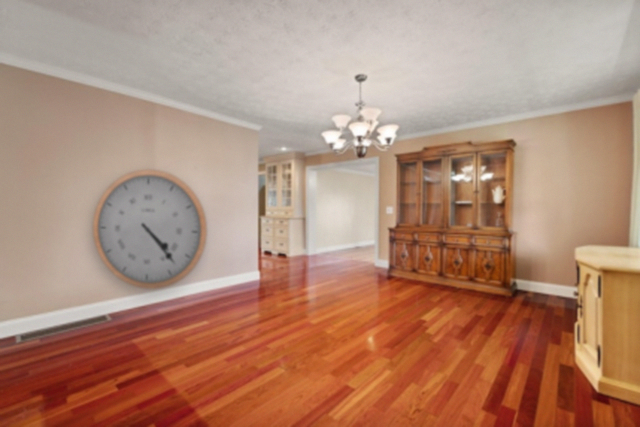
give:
4.23
